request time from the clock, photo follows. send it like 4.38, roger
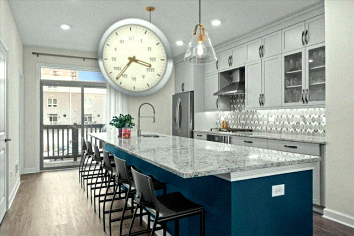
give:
3.37
